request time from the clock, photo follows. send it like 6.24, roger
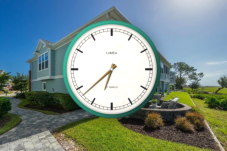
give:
6.38
